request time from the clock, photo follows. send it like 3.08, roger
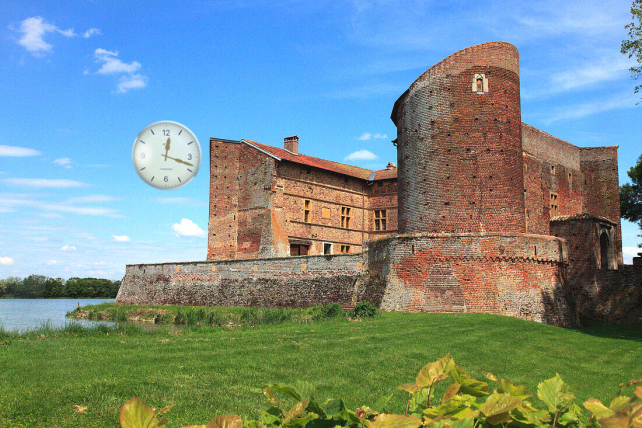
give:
12.18
